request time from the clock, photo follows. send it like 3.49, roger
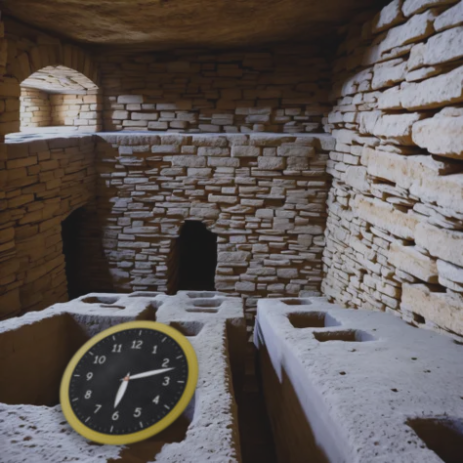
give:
6.12
